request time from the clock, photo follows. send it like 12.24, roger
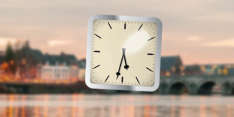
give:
5.32
